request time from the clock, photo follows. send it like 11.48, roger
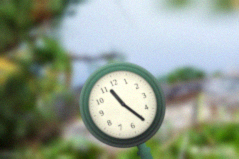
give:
11.25
